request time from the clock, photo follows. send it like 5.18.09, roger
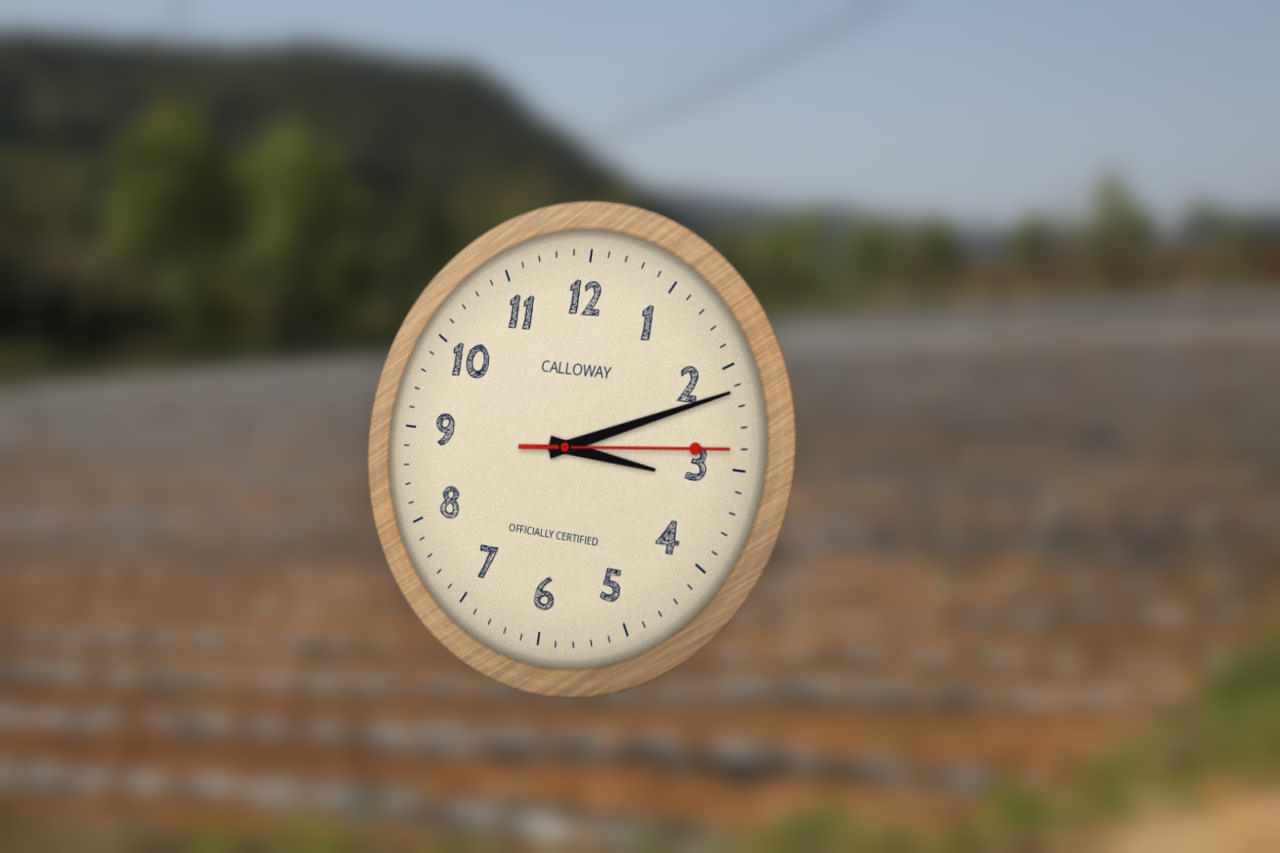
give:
3.11.14
